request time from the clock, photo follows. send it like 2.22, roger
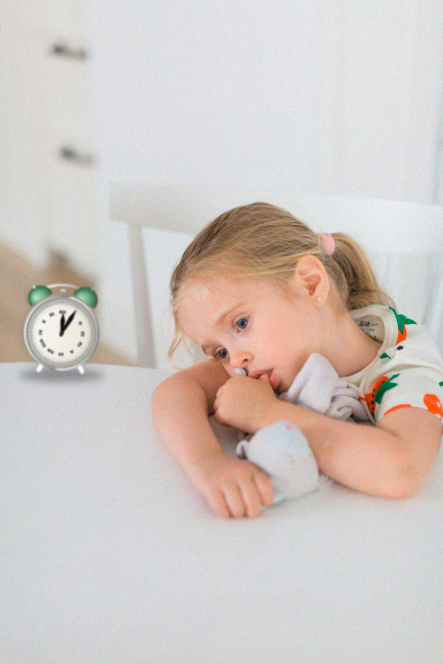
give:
12.05
